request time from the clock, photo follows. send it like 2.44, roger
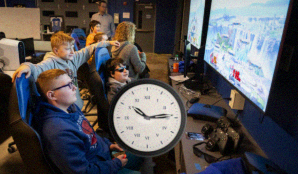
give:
10.14
